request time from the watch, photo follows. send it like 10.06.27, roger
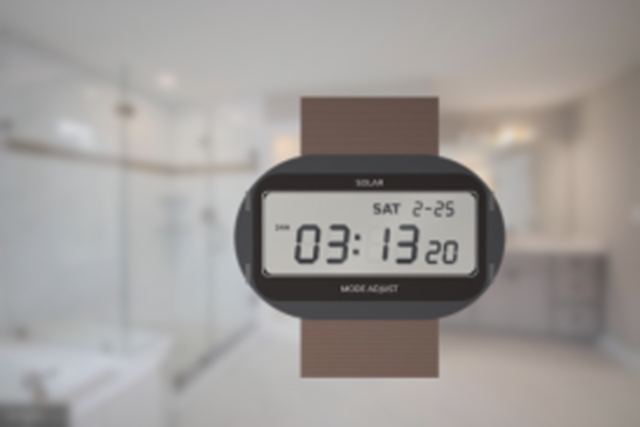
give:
3.13.20
